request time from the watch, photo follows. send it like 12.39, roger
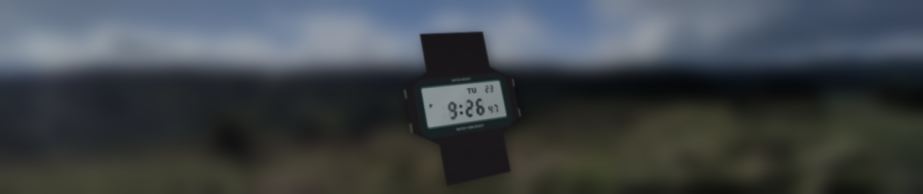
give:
9.26
